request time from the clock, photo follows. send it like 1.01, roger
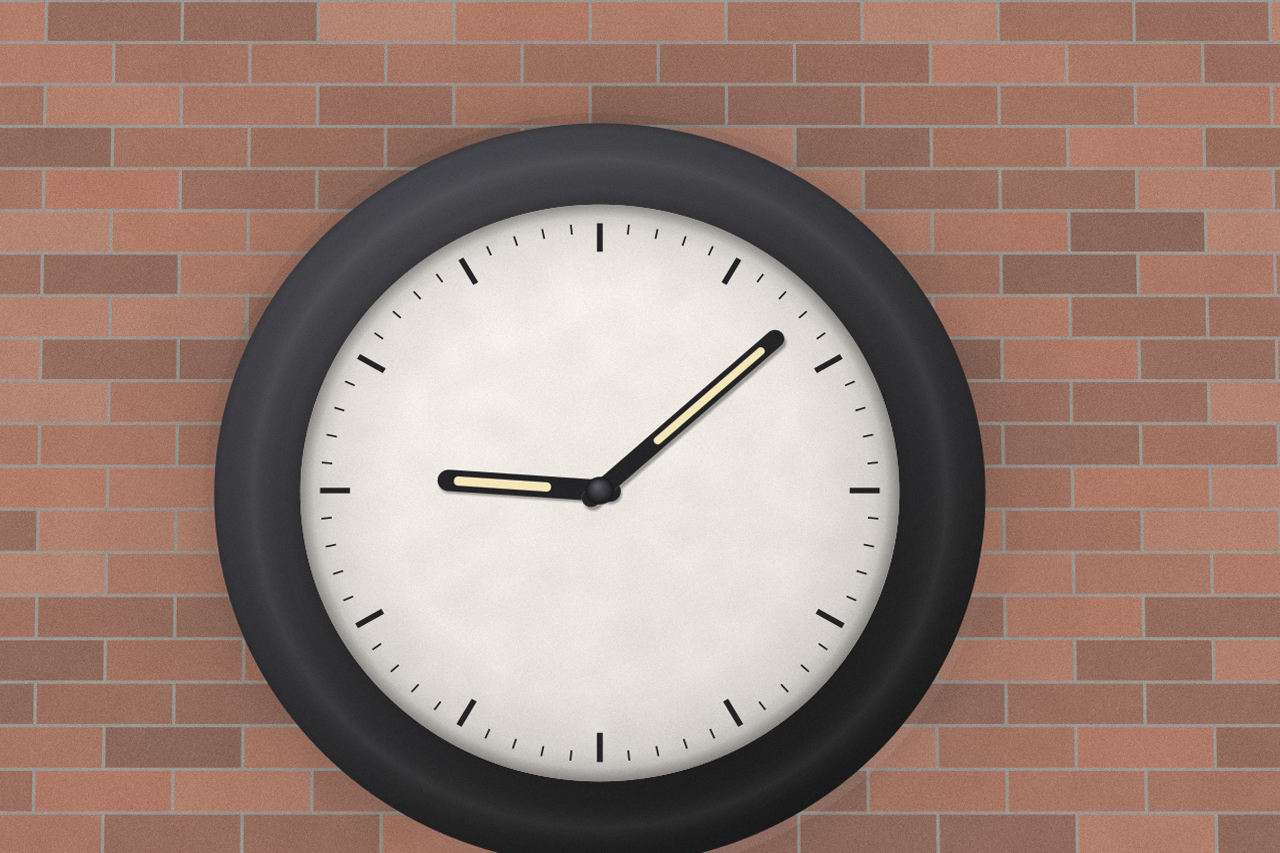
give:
9.08
